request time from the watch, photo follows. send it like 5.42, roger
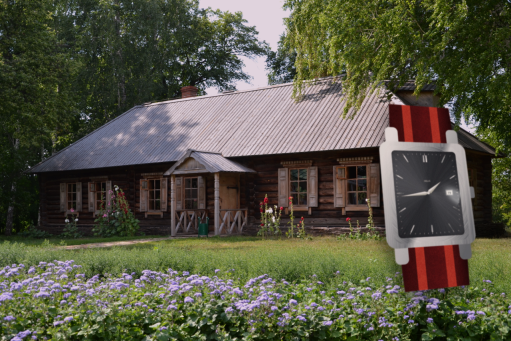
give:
1.44
